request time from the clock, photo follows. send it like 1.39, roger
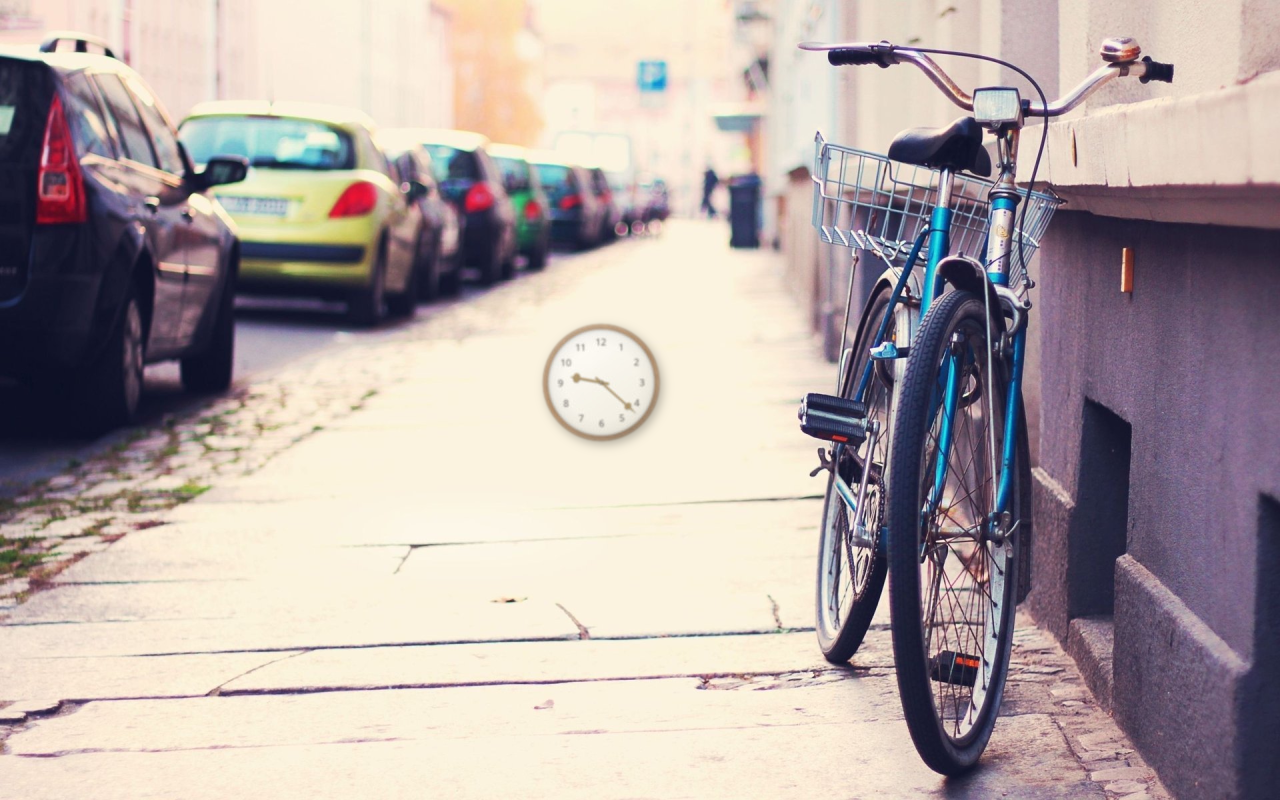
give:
9.22
